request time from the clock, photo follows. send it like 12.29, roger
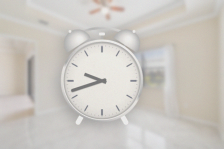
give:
9.42
